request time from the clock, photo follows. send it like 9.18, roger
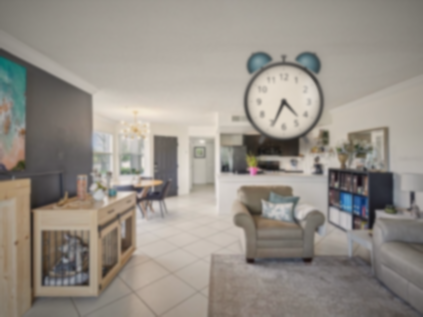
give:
4.34
